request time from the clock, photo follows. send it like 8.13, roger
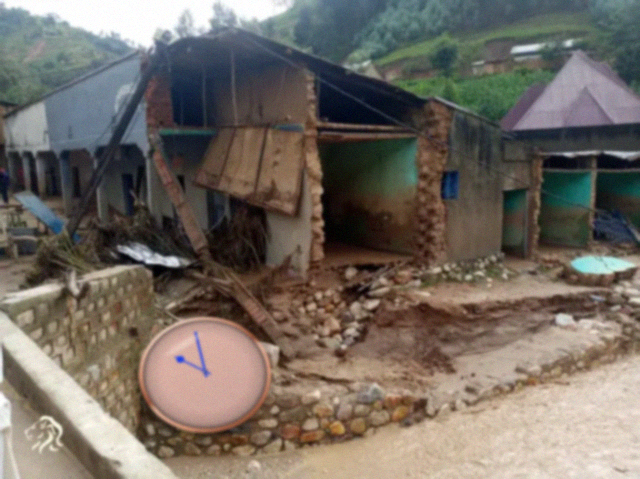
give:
9.58
